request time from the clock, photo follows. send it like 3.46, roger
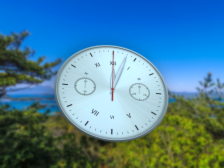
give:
12.03
